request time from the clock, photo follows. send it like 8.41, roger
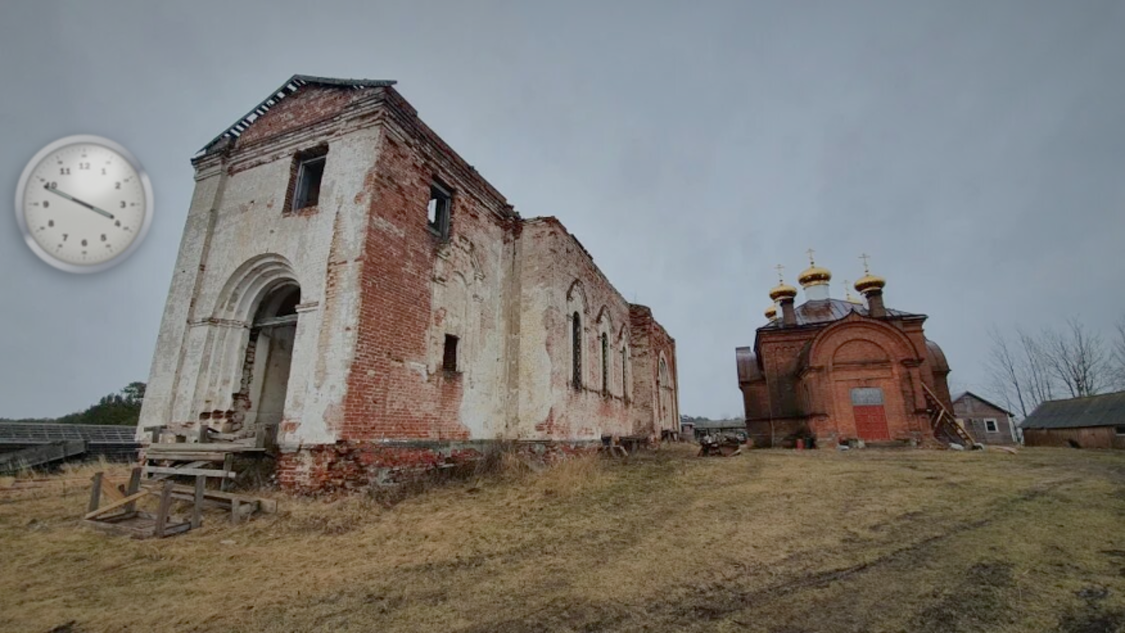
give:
3.49
